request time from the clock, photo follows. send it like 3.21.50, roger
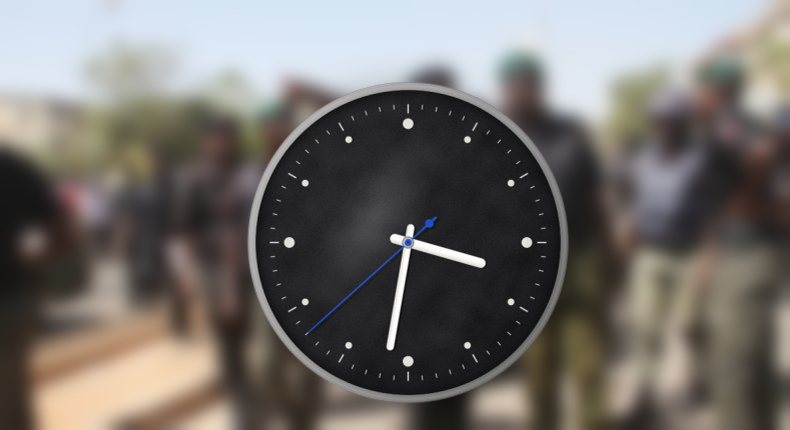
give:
3.31.38
